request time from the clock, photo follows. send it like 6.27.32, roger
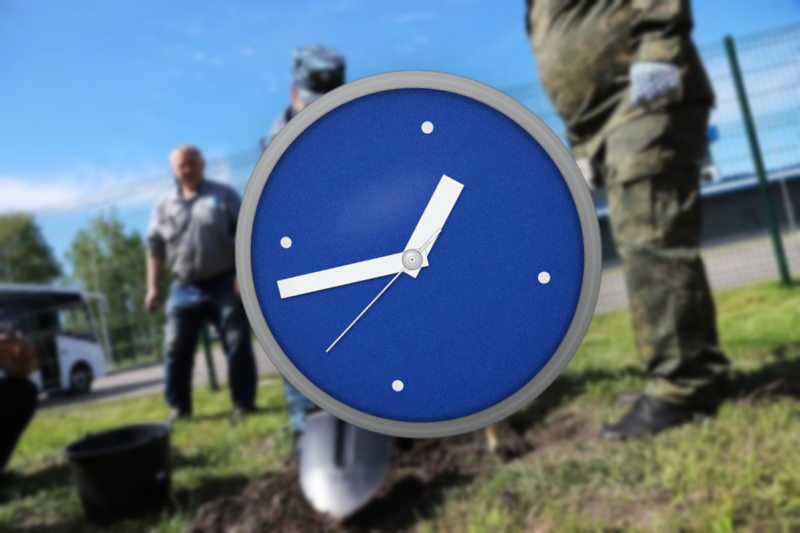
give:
12.41.36
